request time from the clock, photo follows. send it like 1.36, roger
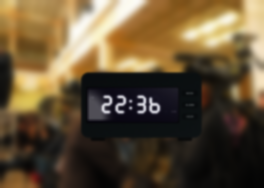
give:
22.36
